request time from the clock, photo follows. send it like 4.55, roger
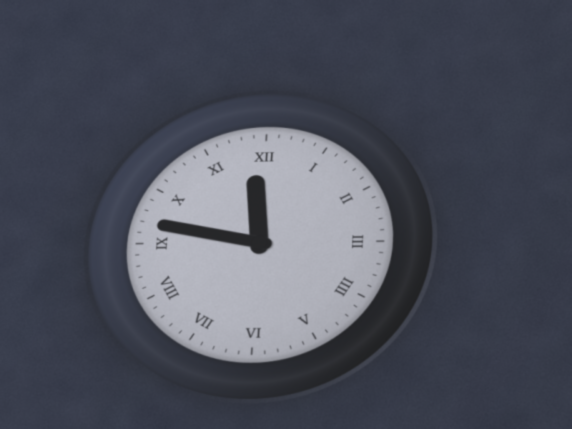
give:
11.47
